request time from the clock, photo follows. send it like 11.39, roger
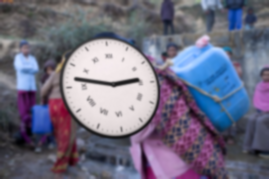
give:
2.47
